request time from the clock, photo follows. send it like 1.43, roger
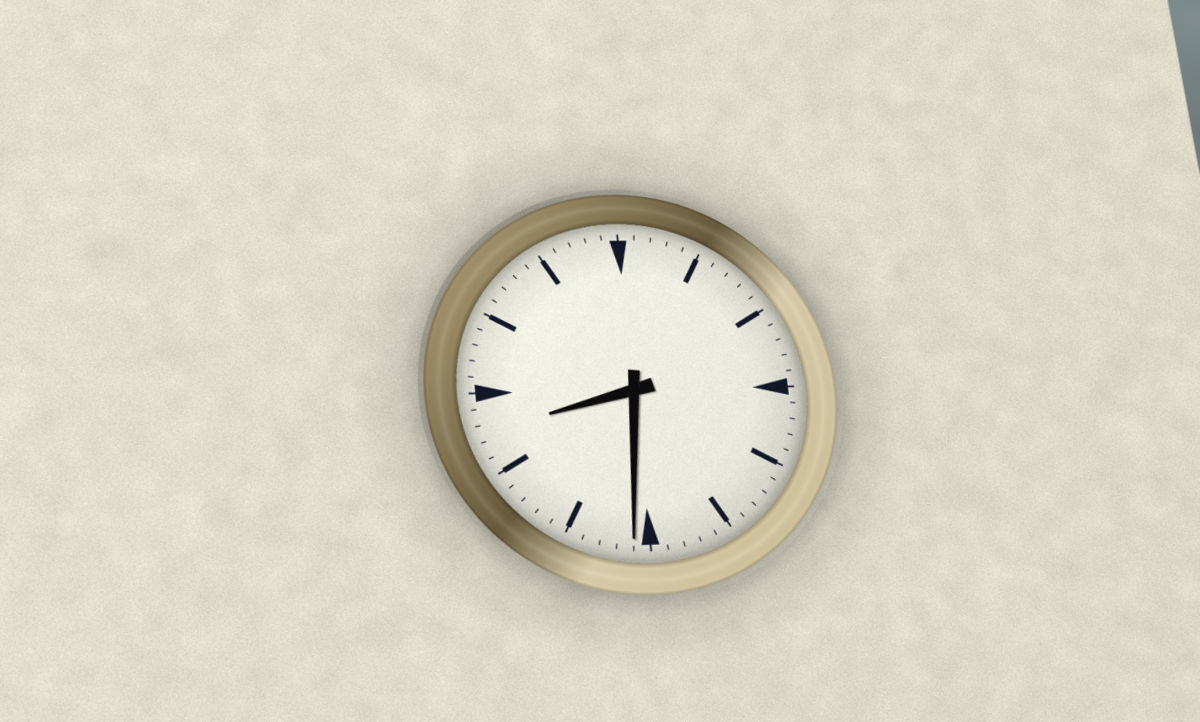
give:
8.31
